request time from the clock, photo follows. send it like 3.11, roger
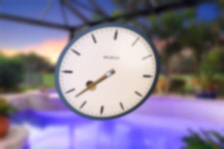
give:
7.38
